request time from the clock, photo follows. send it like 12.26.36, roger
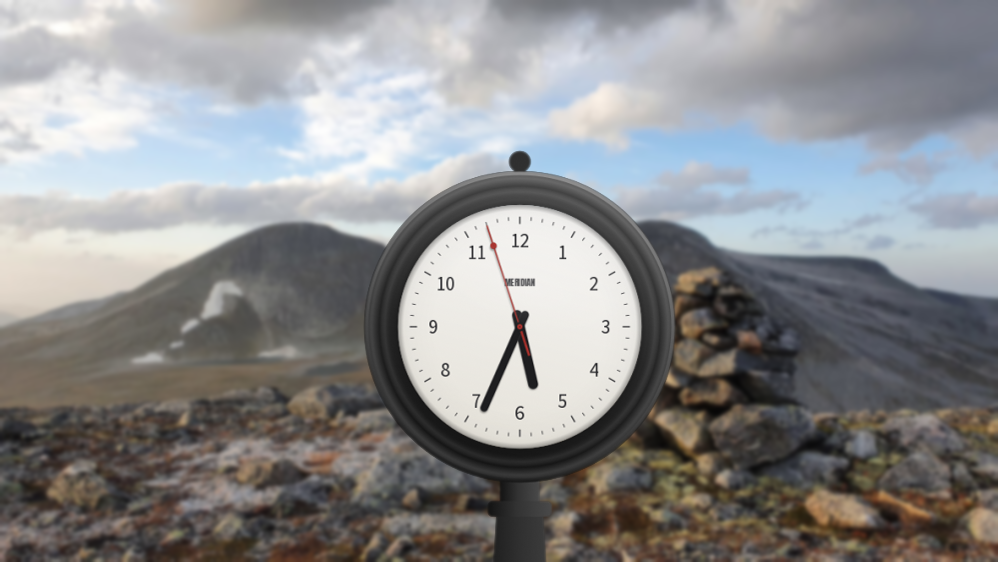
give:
5.33.57
